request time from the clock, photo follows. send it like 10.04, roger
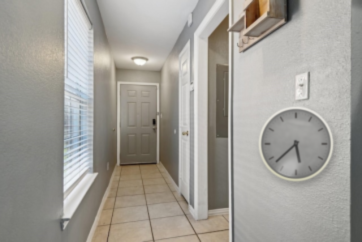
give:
5.38
